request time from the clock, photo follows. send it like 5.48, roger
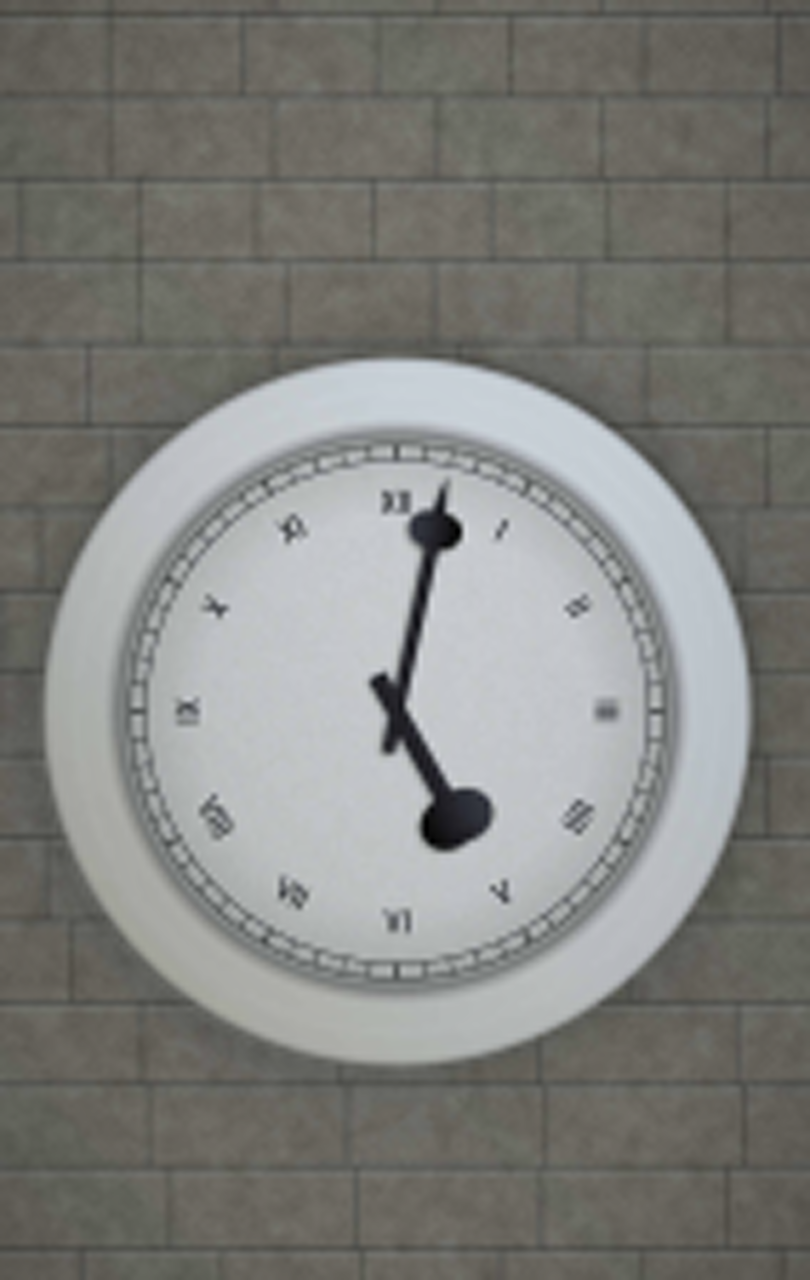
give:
5.02
